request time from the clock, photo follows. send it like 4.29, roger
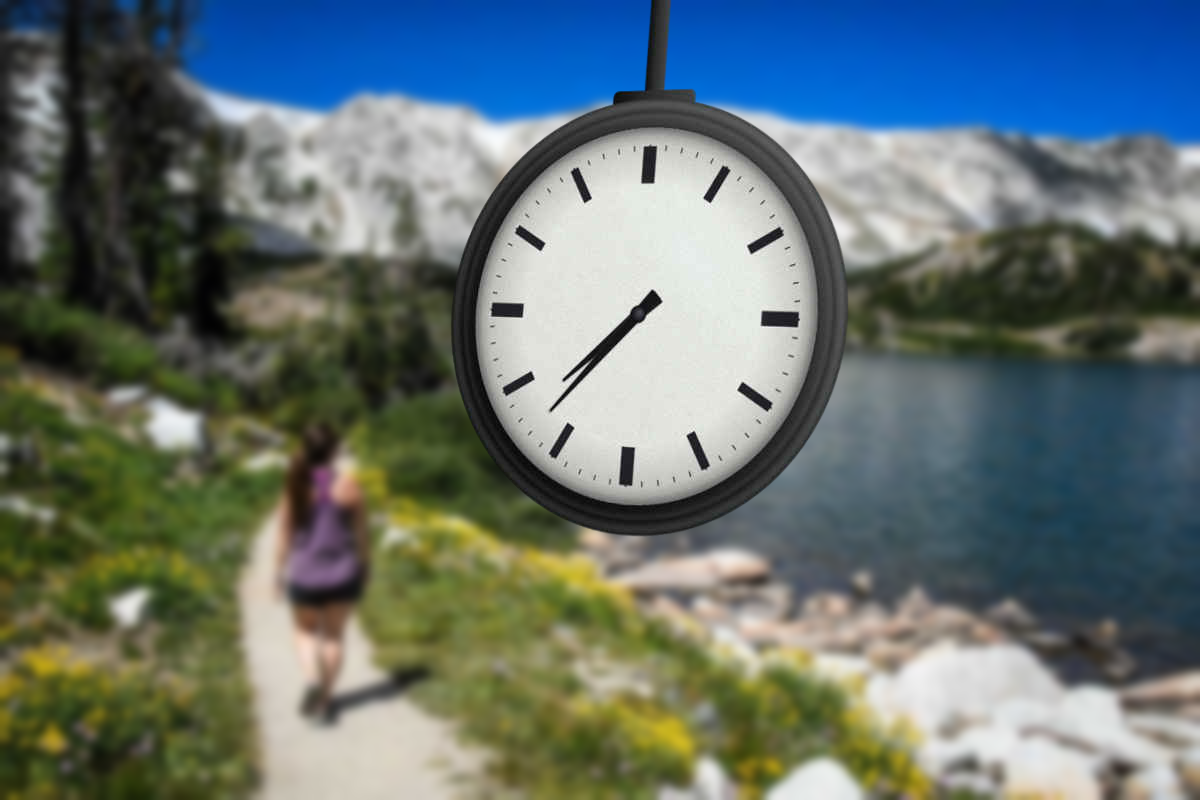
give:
7.37
